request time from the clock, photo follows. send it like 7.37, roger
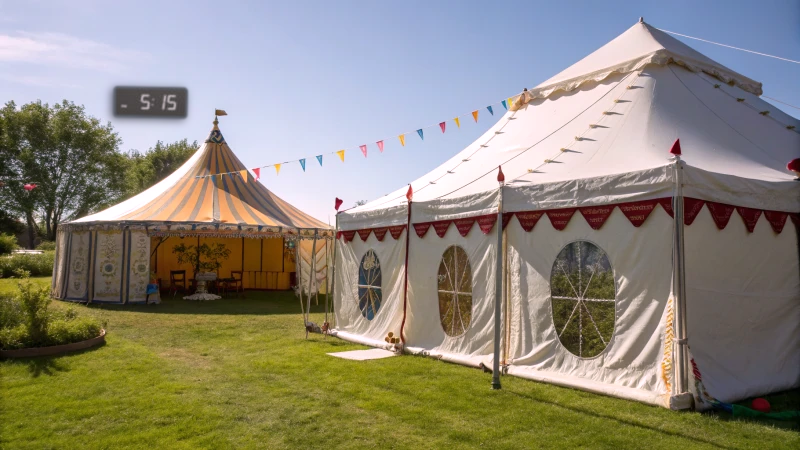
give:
5.15
